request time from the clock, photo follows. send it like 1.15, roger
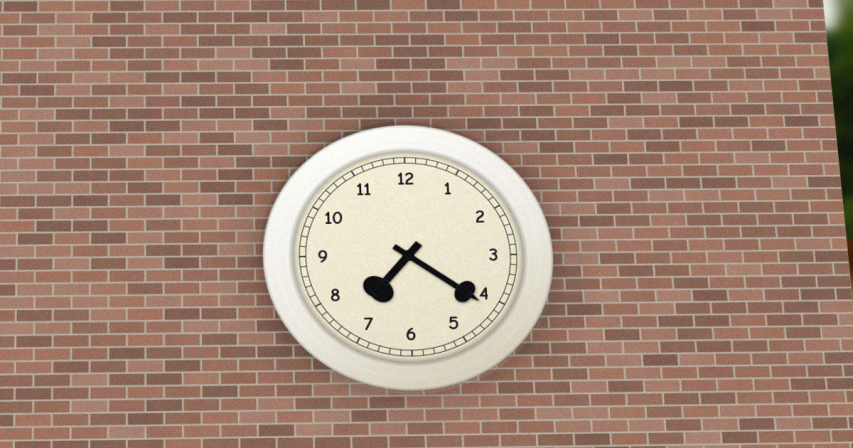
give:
7.21
